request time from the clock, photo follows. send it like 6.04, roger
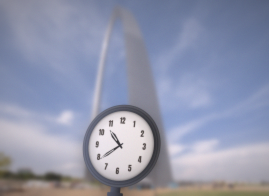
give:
10.39
